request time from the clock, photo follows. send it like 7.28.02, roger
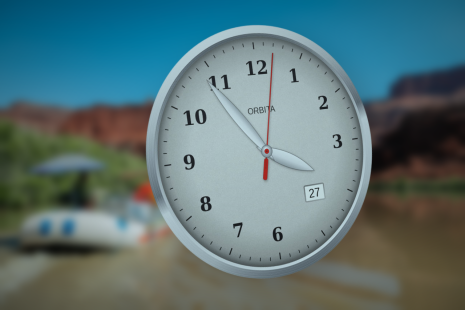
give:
3.54.02
